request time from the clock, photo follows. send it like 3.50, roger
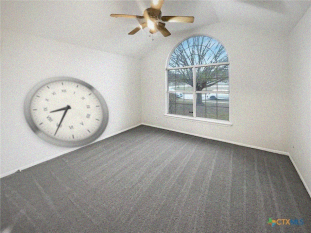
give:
8.35
